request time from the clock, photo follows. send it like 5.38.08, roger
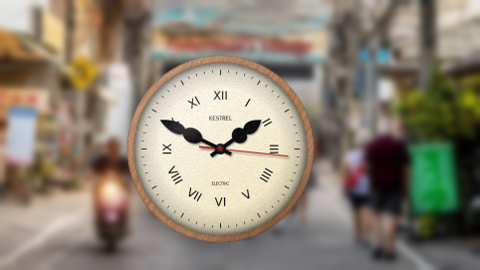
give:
1.49.16
